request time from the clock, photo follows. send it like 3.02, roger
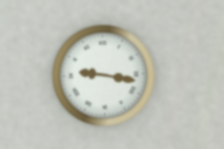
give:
9.17
